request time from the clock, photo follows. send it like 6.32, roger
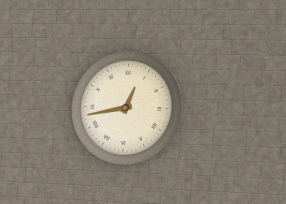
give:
12.43
